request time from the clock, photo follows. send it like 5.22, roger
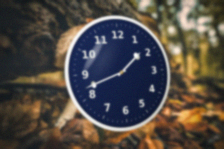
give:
1.42
